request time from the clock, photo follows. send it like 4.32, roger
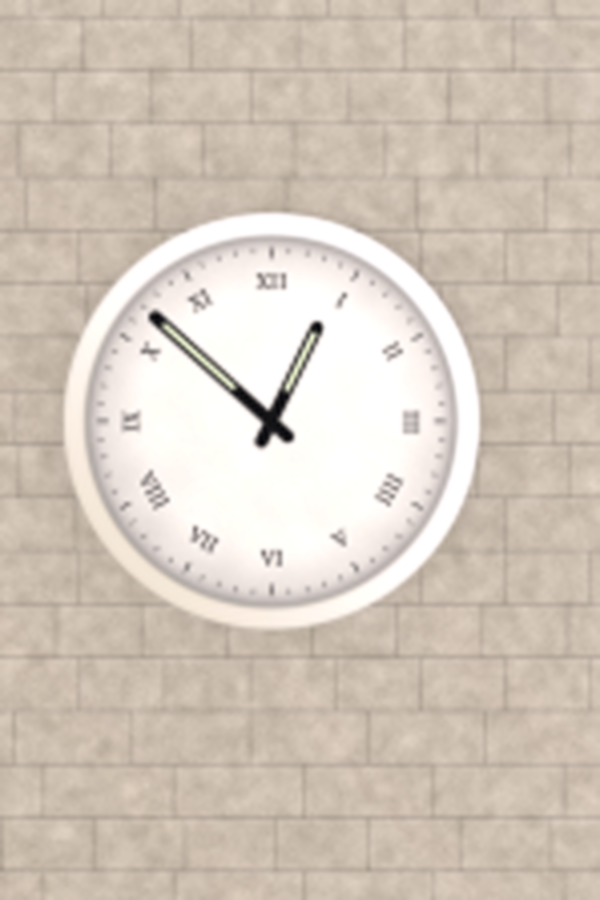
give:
12.52
